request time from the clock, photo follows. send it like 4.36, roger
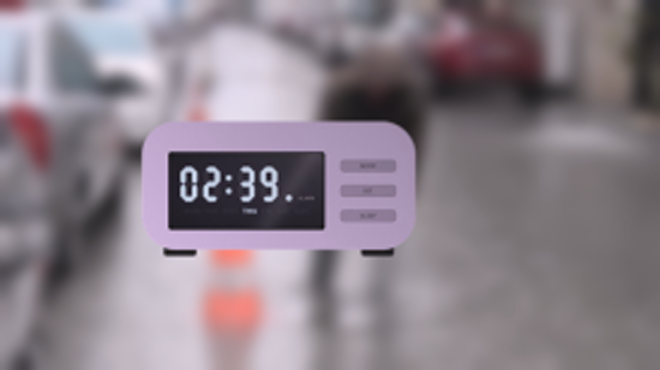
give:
2.39
